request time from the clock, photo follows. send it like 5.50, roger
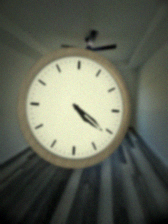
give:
4.21
